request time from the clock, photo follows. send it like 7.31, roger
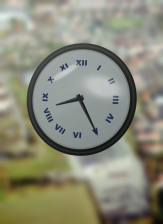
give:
8.25
